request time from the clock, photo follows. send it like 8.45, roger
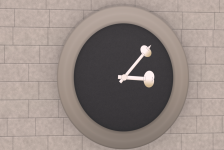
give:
3.07
